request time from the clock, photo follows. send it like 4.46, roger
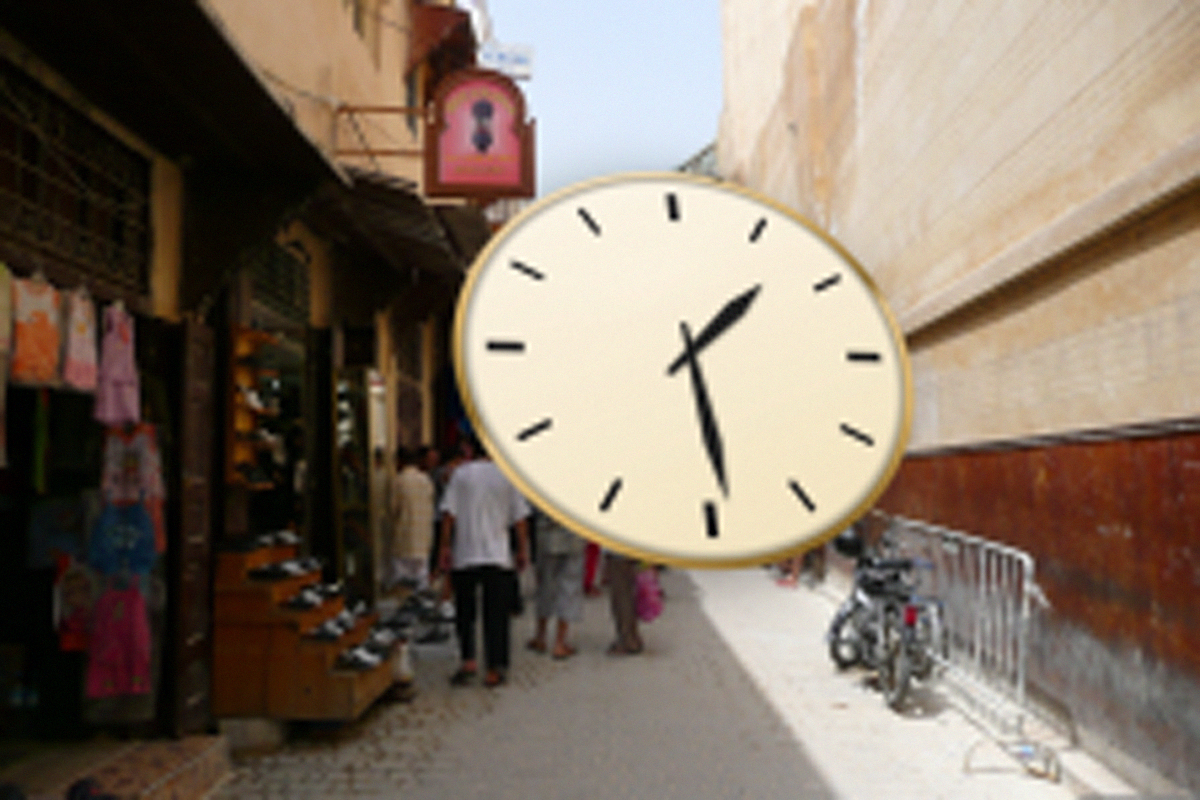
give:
1.29
